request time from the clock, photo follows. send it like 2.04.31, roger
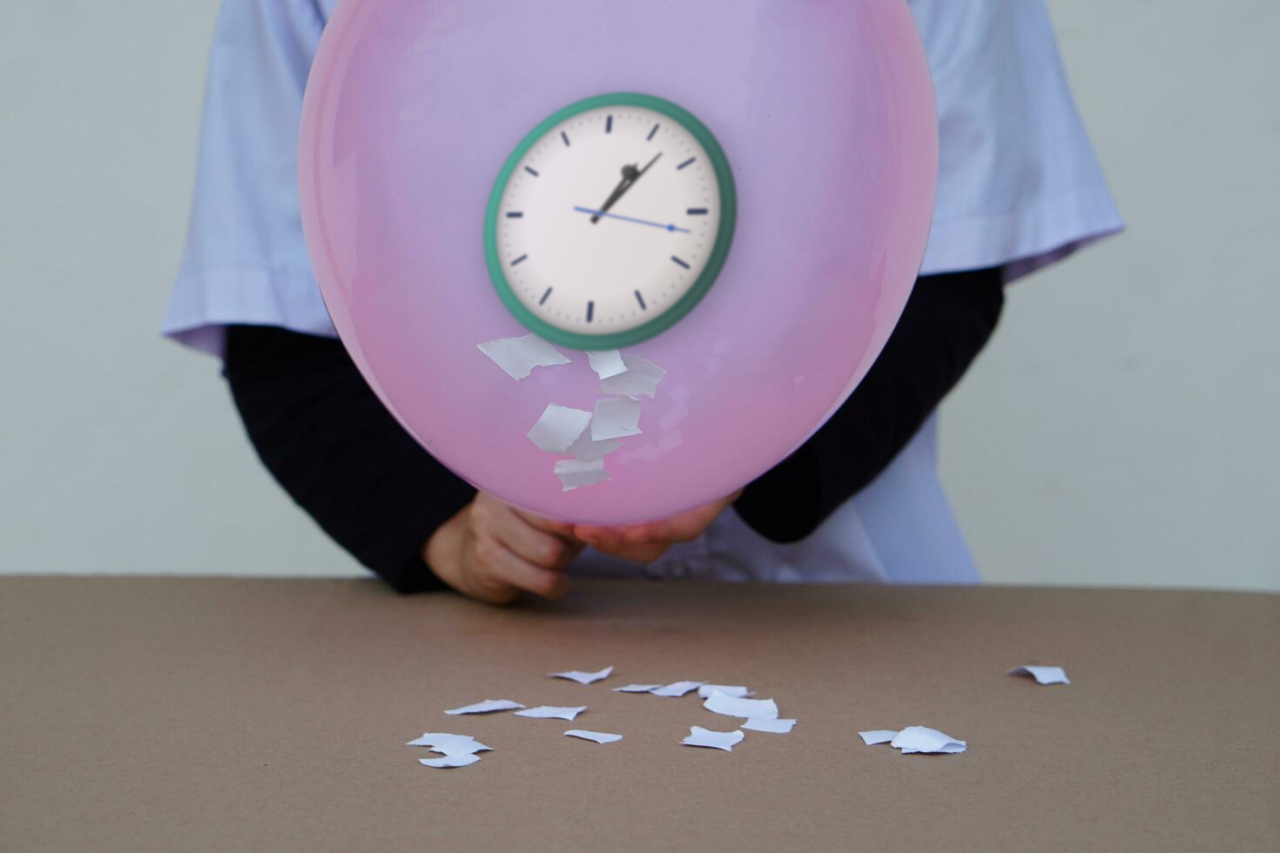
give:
1.07.17
